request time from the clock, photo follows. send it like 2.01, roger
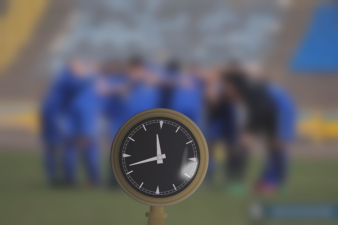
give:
11.42
